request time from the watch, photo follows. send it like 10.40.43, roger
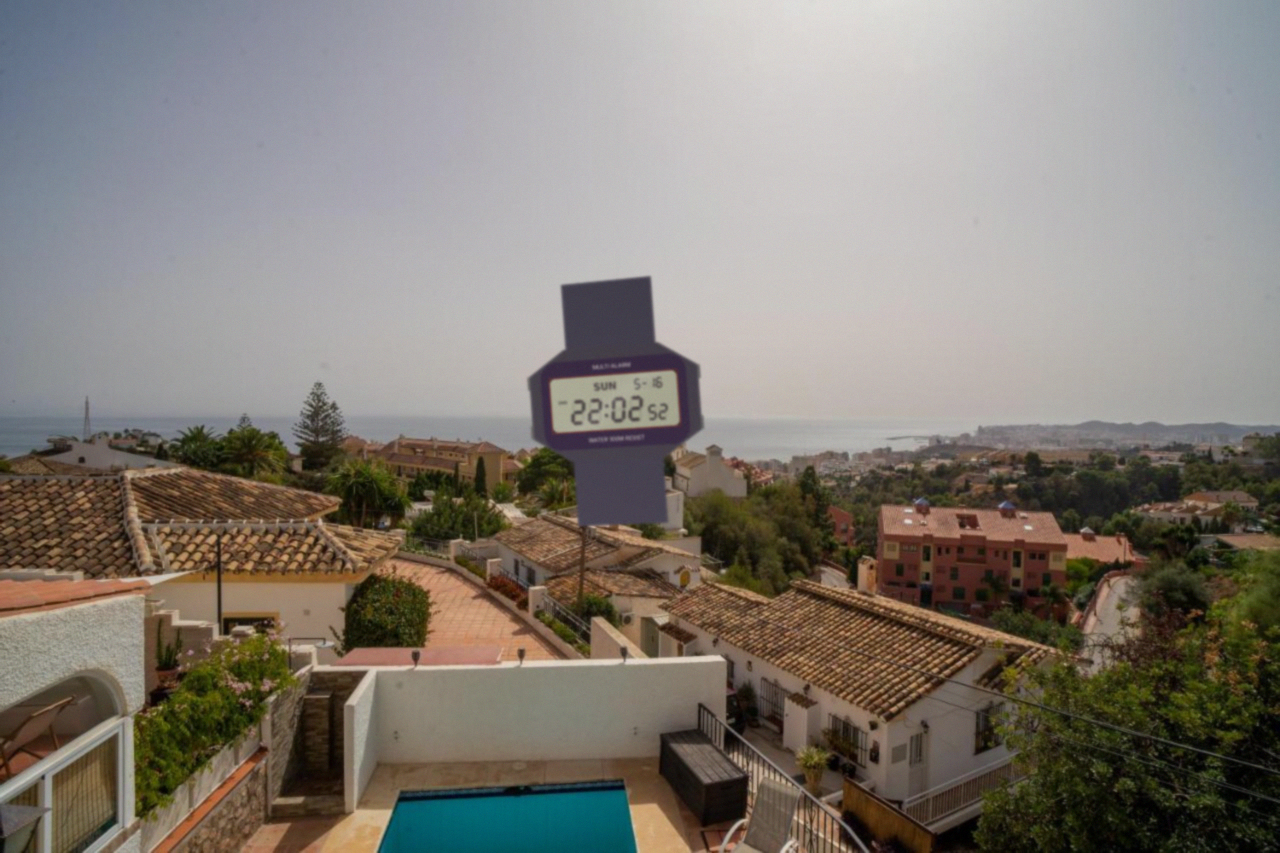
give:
22.02.52
